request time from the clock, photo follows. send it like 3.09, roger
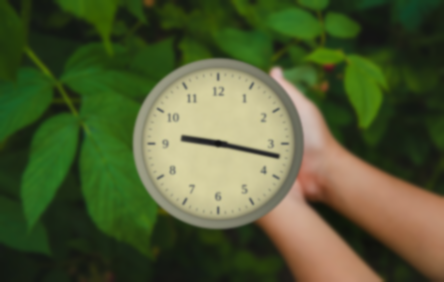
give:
9.17
